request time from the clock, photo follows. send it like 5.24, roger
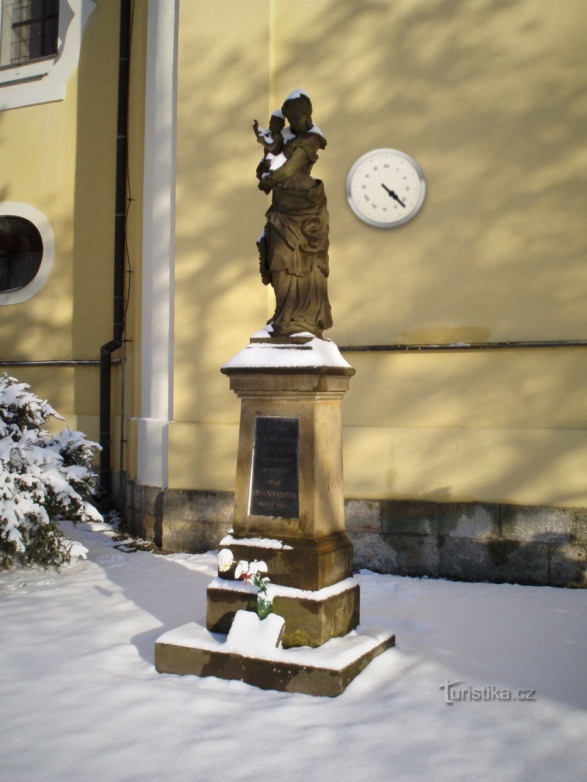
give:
4.22
